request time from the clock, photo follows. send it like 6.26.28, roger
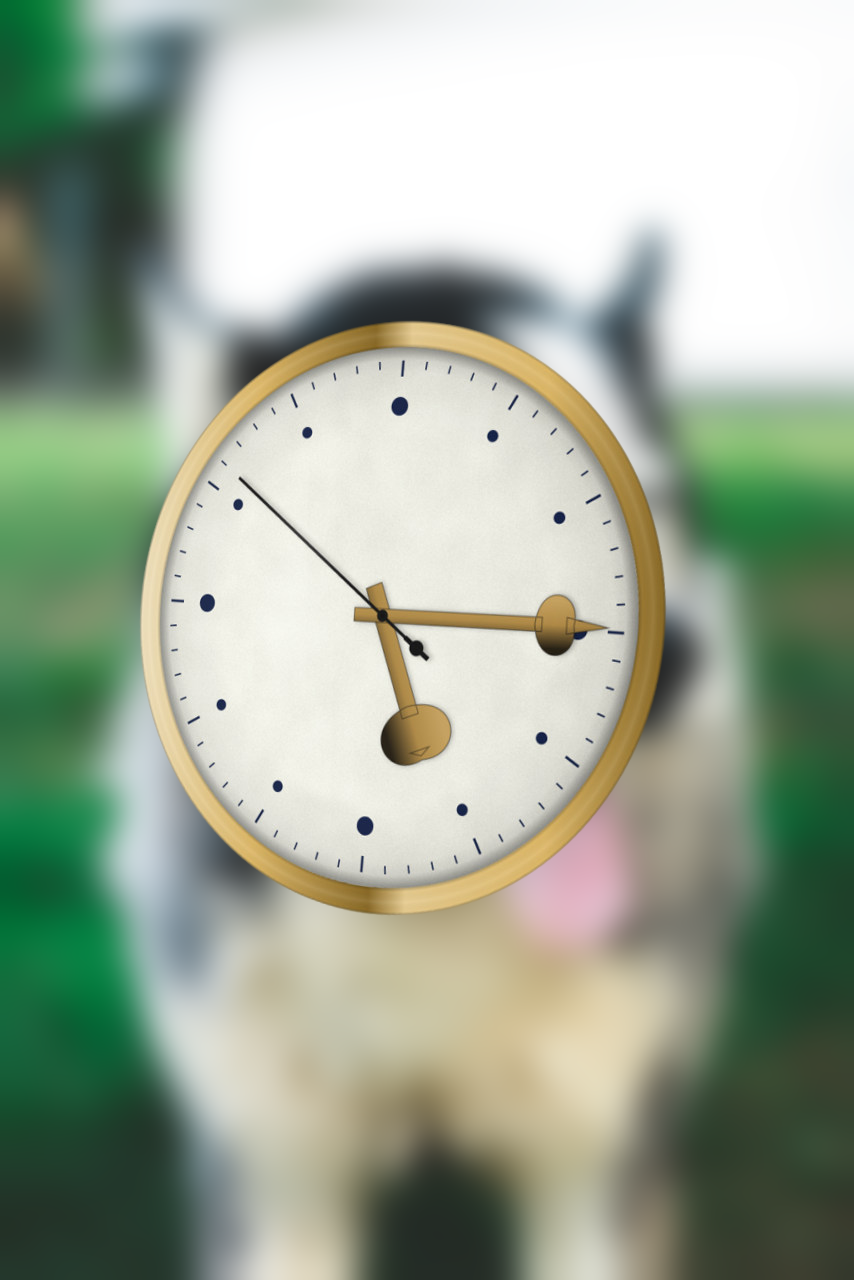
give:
5.14.51
